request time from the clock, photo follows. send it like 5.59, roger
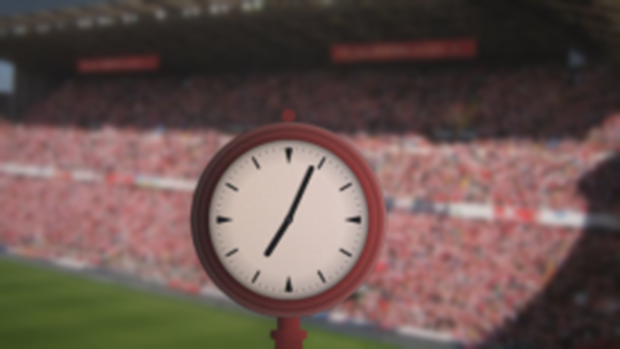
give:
7.04
